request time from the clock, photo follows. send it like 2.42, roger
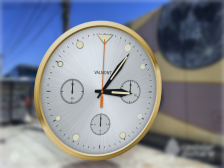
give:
3.06
